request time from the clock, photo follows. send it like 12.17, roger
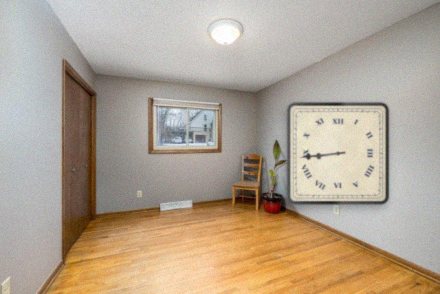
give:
8.44
